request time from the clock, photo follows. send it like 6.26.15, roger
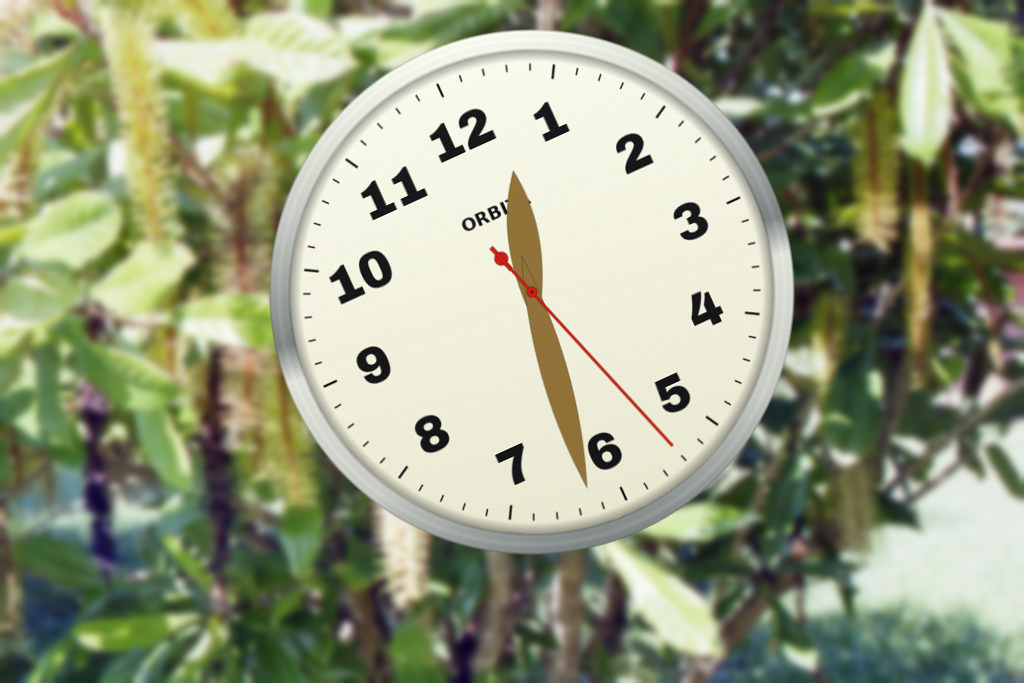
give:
12.31.27
